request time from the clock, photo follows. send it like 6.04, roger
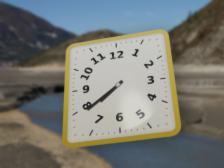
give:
7.39
